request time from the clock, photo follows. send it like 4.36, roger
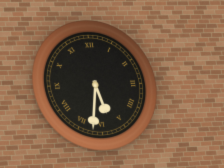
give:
5.32
